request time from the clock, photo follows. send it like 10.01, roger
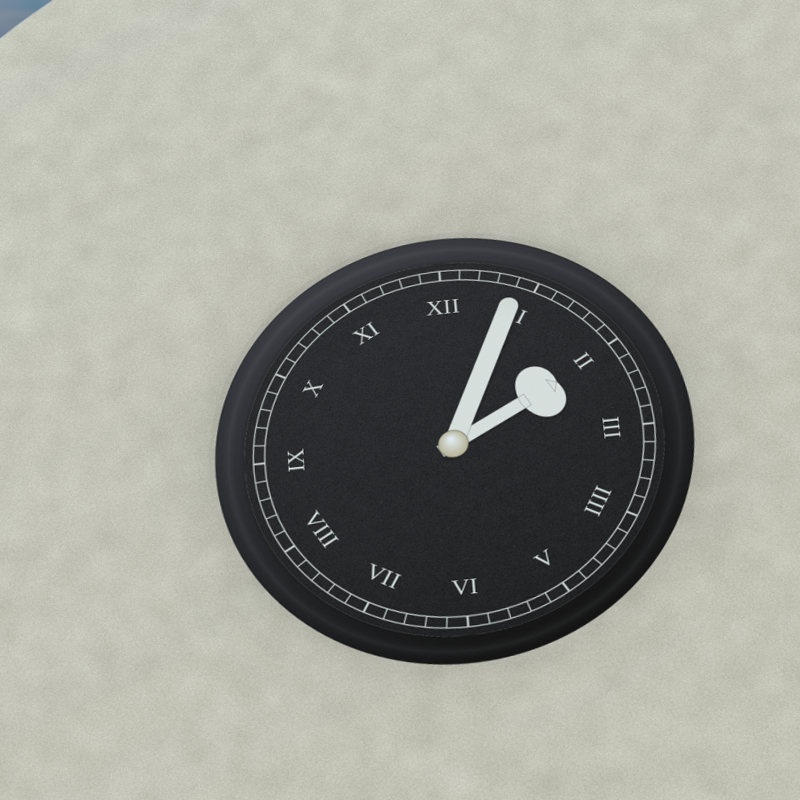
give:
2.04
